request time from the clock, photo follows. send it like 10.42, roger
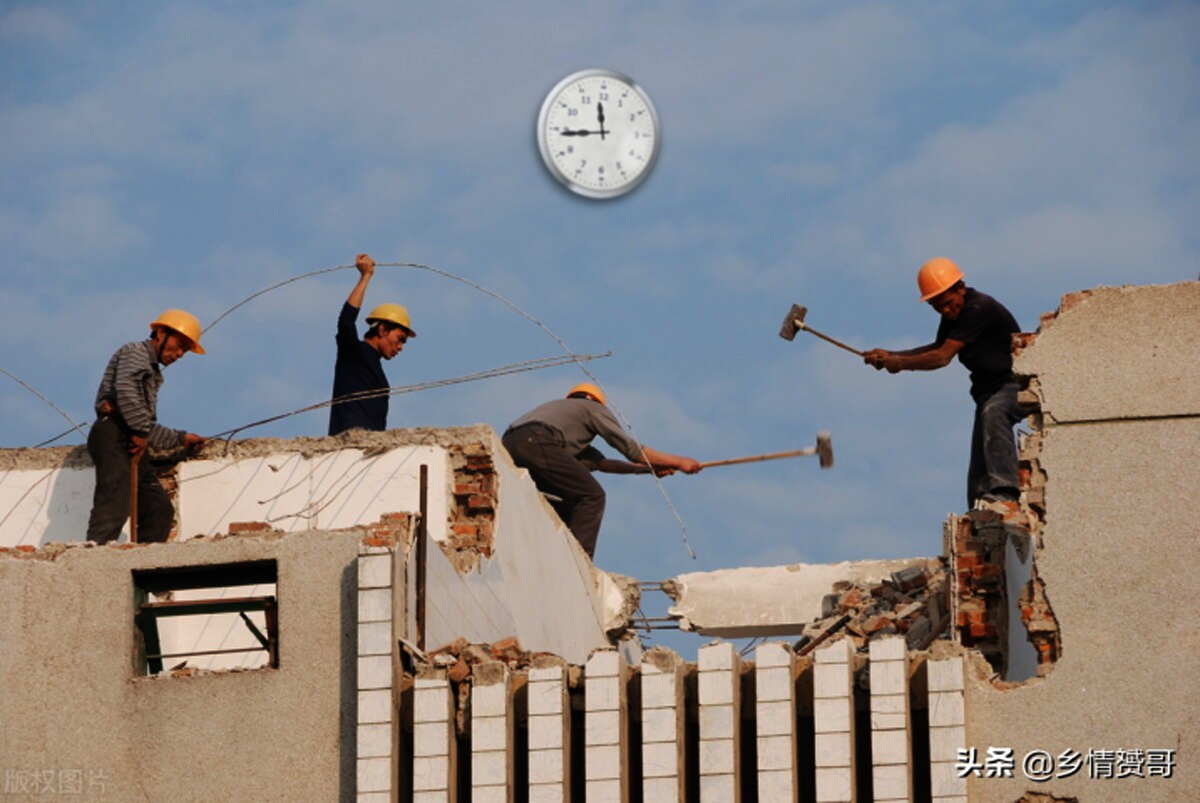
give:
11.44
